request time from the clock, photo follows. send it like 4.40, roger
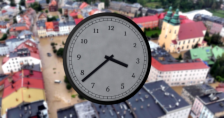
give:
3.38
